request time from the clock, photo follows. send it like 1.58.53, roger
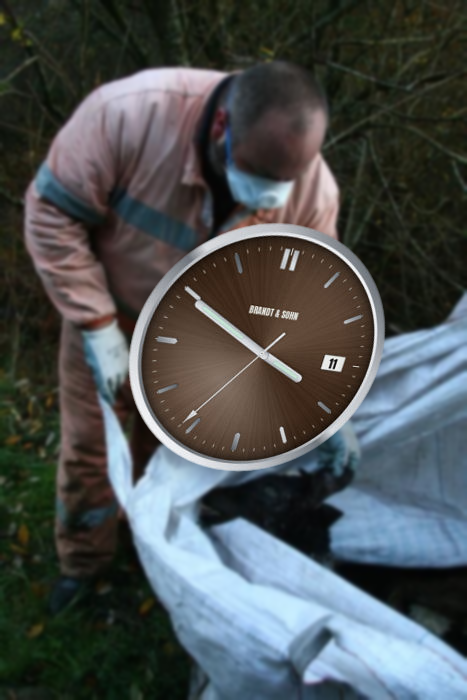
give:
3.49.36
